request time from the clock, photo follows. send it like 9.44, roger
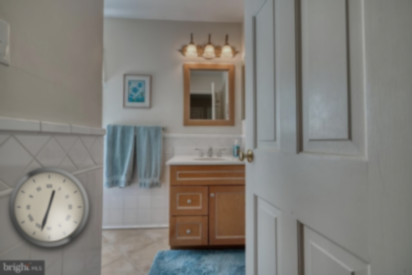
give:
12.33
